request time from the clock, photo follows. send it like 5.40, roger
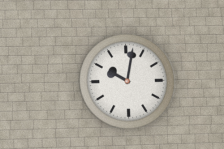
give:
10.02
